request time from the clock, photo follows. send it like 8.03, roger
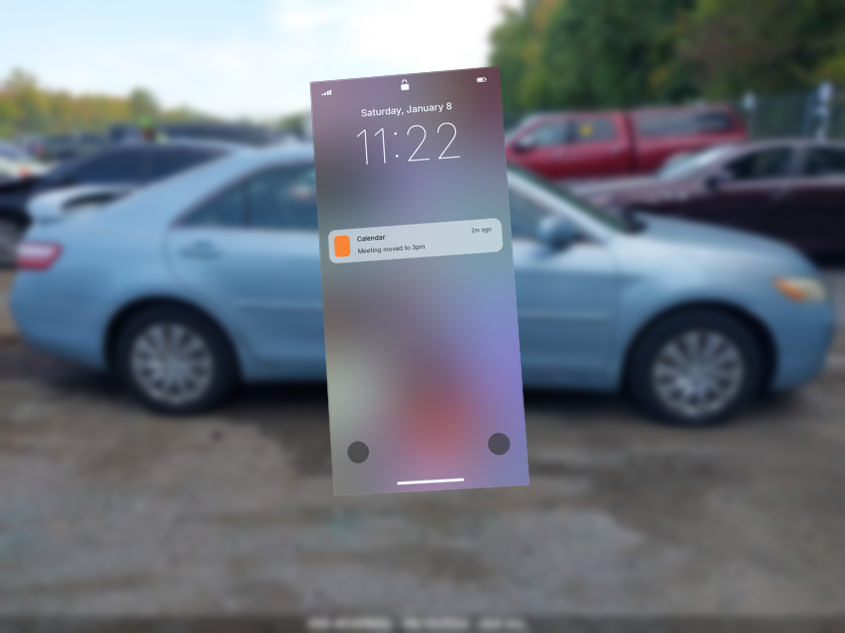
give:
11.22
